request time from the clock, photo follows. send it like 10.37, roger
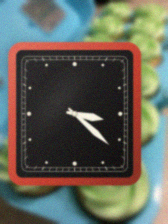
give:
3.22
